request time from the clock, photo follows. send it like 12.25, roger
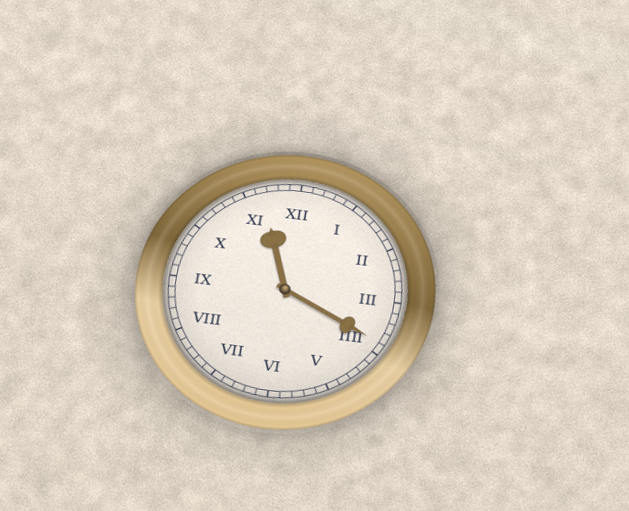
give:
11.19
